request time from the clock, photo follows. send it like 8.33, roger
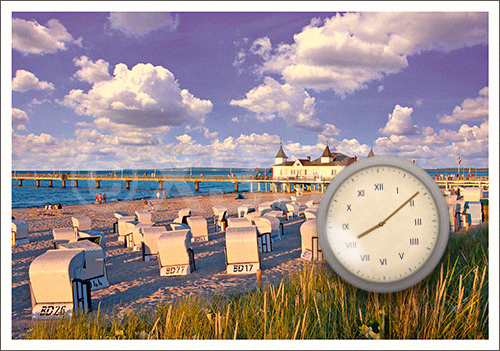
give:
8.09
